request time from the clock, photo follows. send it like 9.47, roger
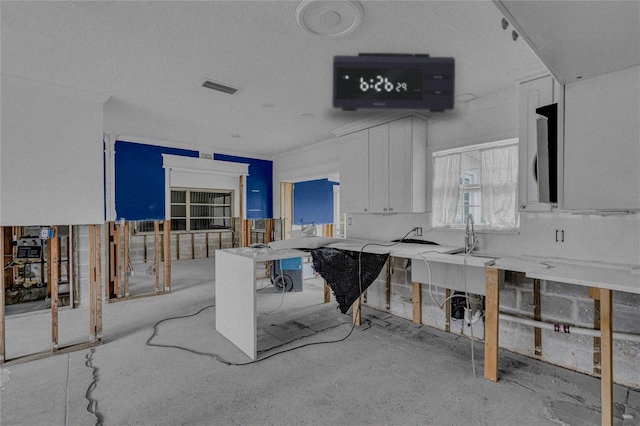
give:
6.26
